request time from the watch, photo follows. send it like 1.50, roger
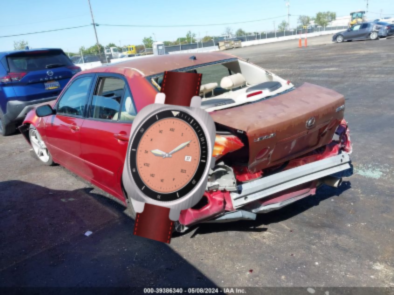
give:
9.09
